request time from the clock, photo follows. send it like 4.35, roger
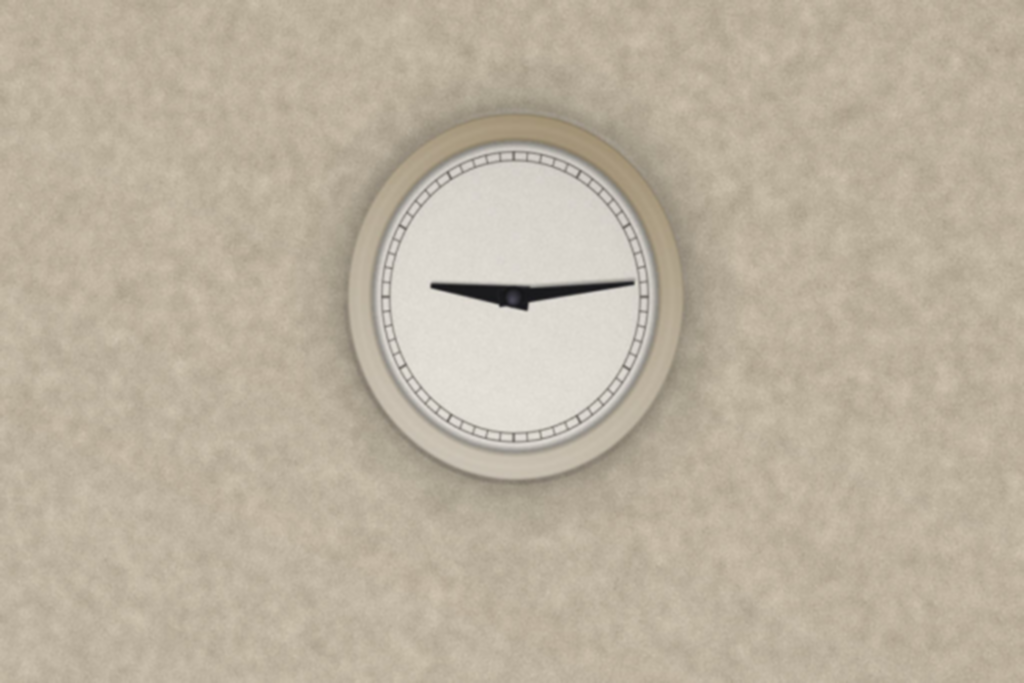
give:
9.14
